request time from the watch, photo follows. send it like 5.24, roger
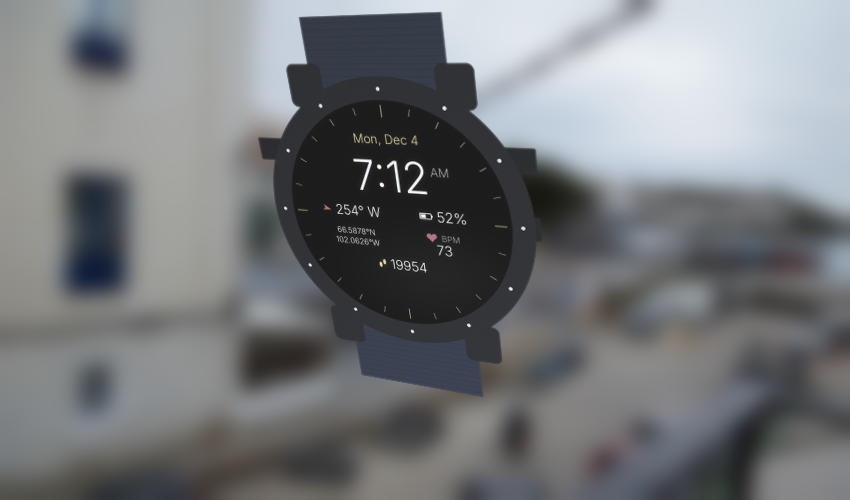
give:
7.12
